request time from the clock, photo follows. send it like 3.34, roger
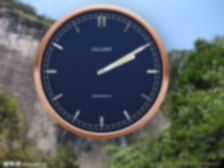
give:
2.10
